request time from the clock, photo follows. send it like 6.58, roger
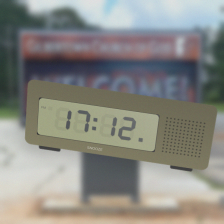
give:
17.12
